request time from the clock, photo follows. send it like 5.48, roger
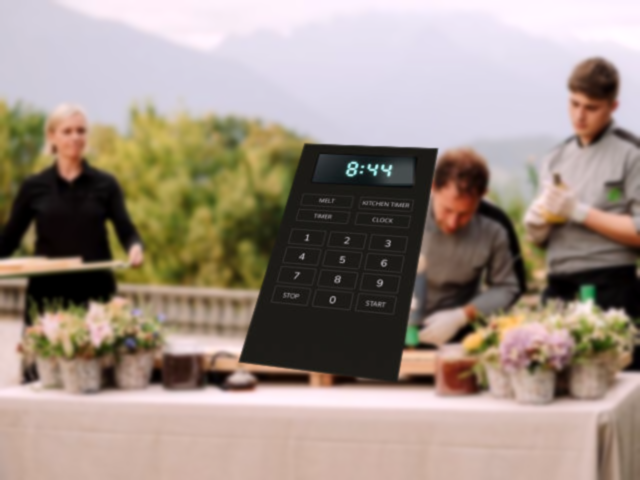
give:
8.44
